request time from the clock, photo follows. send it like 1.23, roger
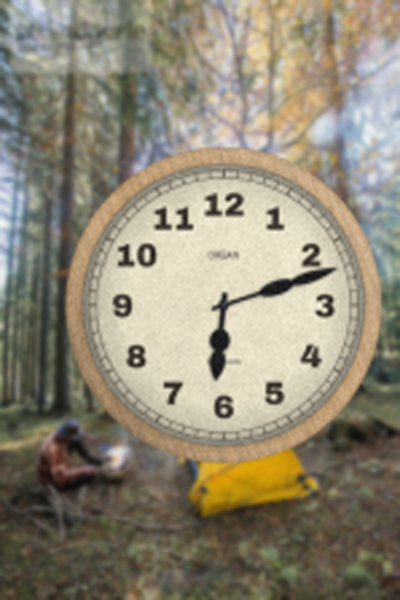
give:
6.12
